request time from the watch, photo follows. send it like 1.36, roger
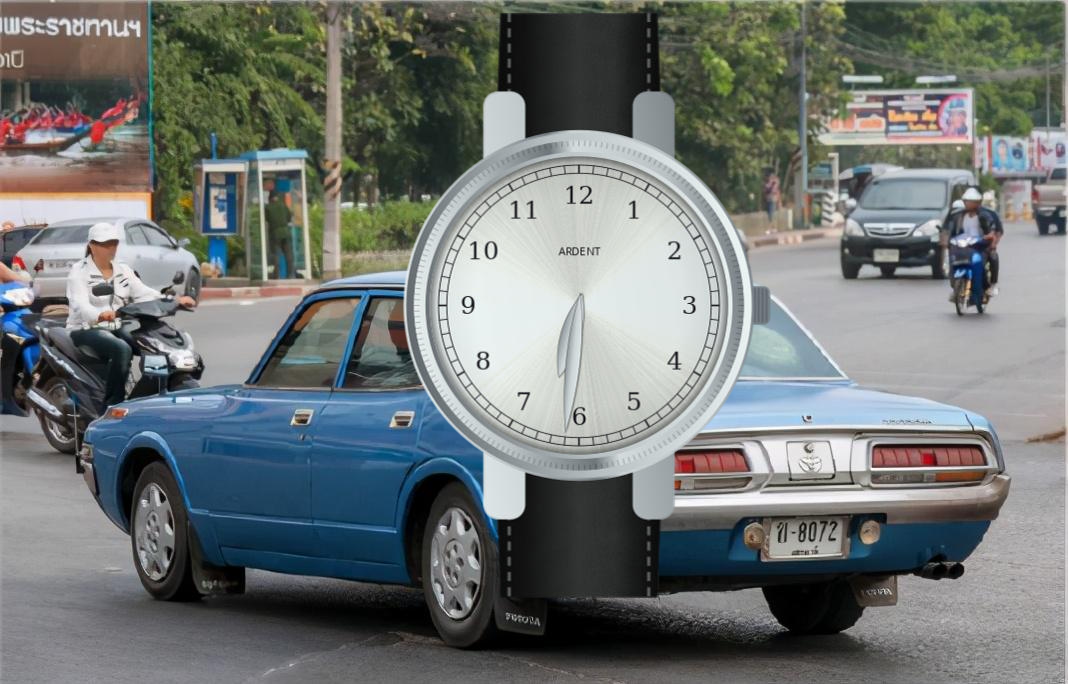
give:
6.31
